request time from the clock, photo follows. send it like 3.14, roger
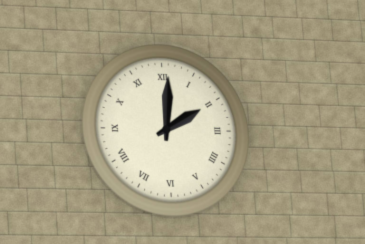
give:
2.01
